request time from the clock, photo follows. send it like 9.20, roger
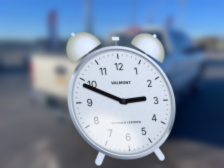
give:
2.49
